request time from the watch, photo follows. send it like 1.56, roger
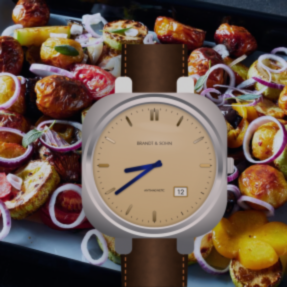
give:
8.39
